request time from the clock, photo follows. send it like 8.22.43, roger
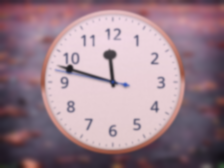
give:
11.47.47
